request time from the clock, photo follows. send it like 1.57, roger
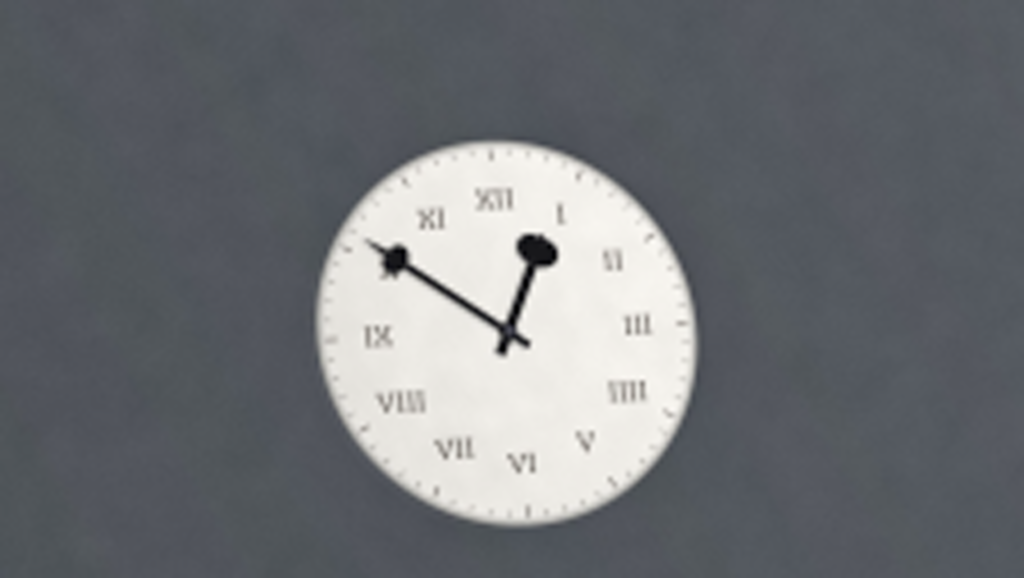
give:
12.51
